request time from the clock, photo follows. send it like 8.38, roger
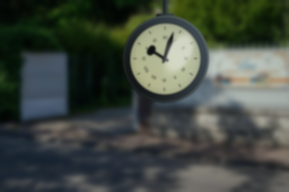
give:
10.03
